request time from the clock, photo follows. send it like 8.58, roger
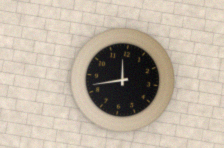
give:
11.42
